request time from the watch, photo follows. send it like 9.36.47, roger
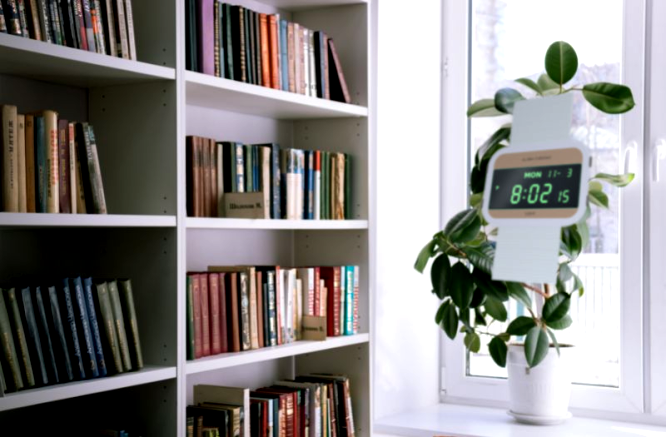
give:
8.02.15
